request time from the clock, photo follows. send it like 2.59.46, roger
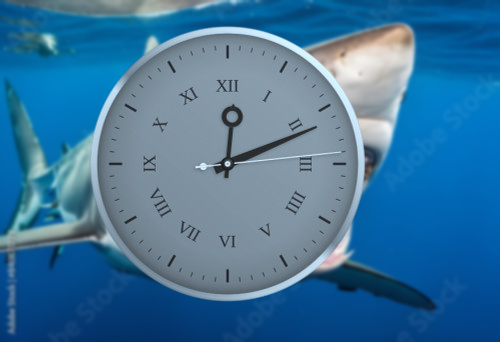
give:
12.11.14
